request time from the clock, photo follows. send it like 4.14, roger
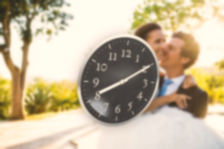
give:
8.10
